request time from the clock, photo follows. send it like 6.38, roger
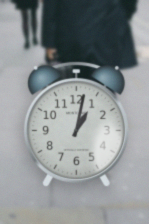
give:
1.02
